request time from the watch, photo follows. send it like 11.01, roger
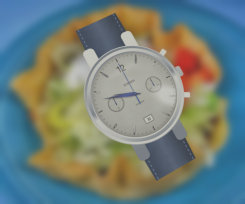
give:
9.48
